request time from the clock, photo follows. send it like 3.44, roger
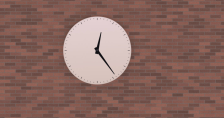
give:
12.24
